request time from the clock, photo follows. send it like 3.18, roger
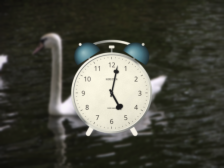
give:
5.02
